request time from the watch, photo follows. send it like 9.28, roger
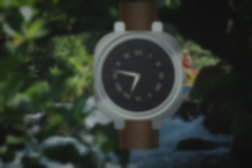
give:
6.47
